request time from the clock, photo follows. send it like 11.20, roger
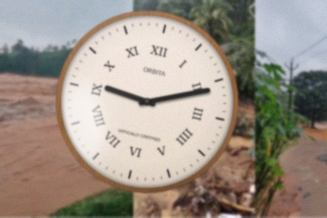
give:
9.11
